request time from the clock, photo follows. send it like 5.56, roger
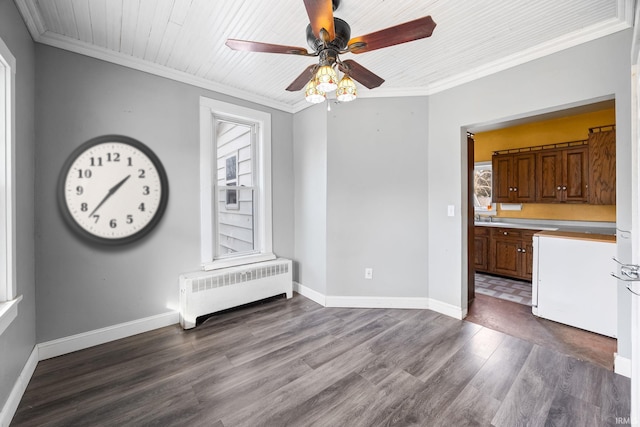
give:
1.37
